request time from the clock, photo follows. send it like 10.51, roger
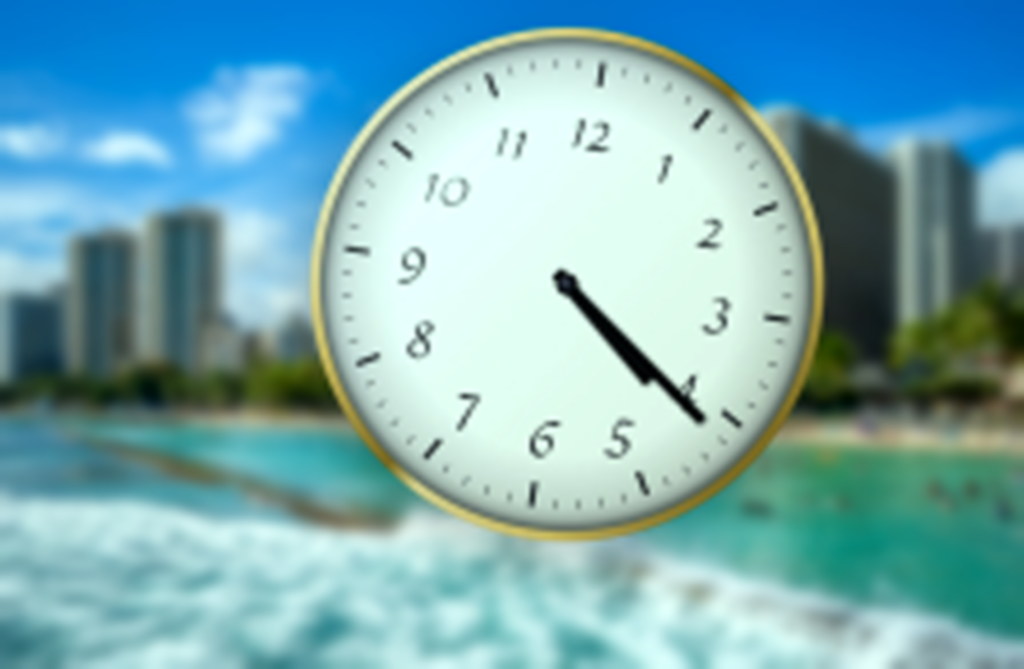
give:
4.21
